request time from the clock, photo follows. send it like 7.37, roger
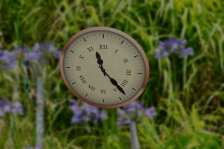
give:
11.23
